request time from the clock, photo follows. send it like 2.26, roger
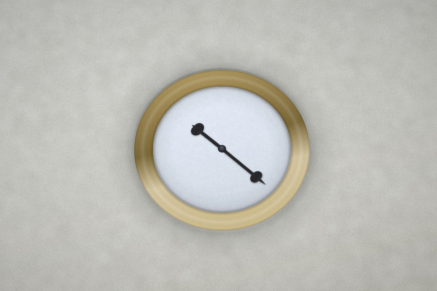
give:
10.22
